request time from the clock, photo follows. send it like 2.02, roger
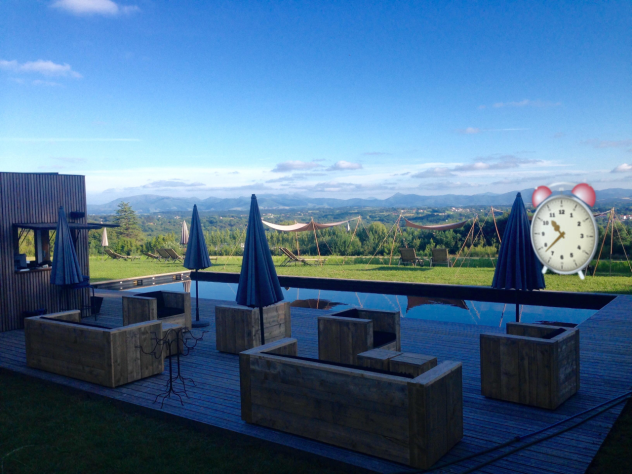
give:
10.38
